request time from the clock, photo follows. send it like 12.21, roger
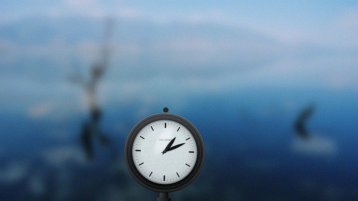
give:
1.11
